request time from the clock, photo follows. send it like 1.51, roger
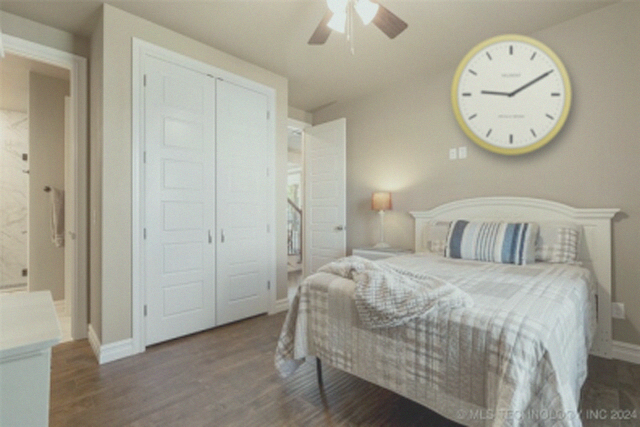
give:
9.10
